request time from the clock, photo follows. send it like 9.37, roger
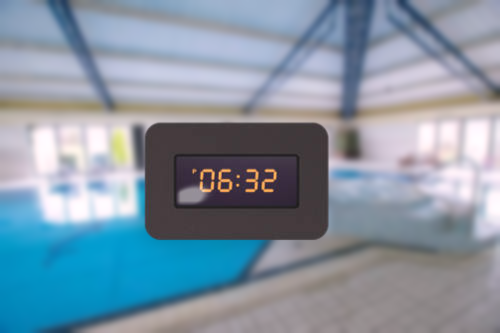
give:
6.32
